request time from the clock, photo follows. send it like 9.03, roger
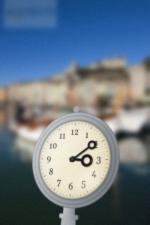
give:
3.09
